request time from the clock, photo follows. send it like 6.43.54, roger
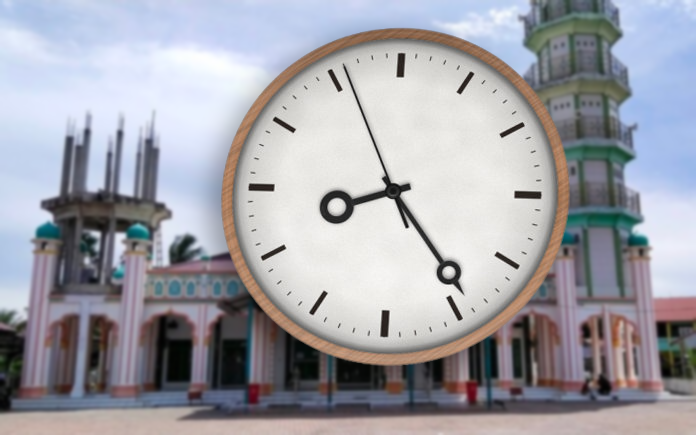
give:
8.23.56
